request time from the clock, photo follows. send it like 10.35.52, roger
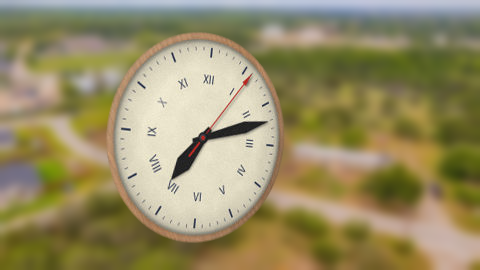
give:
7.12.06
